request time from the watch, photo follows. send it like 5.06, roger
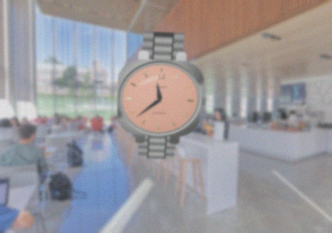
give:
11.38
